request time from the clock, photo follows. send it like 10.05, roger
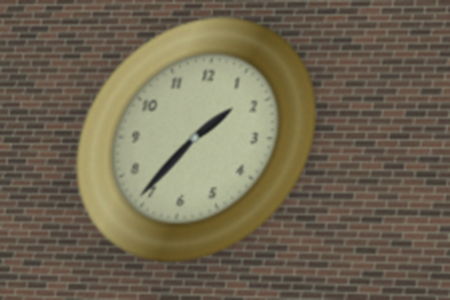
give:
1.36
